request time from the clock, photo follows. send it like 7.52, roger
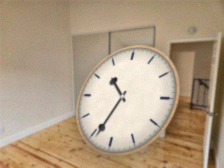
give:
10.34
